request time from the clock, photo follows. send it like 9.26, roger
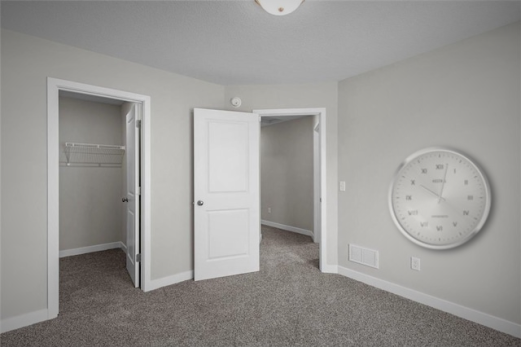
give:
10.02
